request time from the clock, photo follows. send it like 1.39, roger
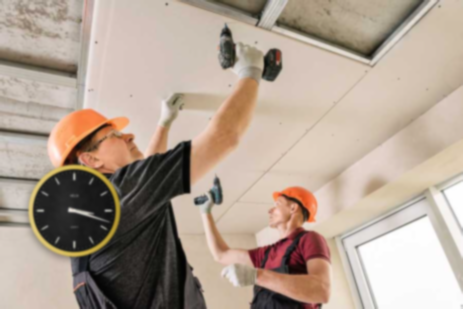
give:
3.18
